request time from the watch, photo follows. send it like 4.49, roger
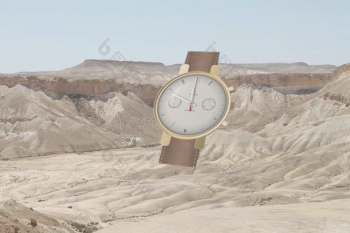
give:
11.49
